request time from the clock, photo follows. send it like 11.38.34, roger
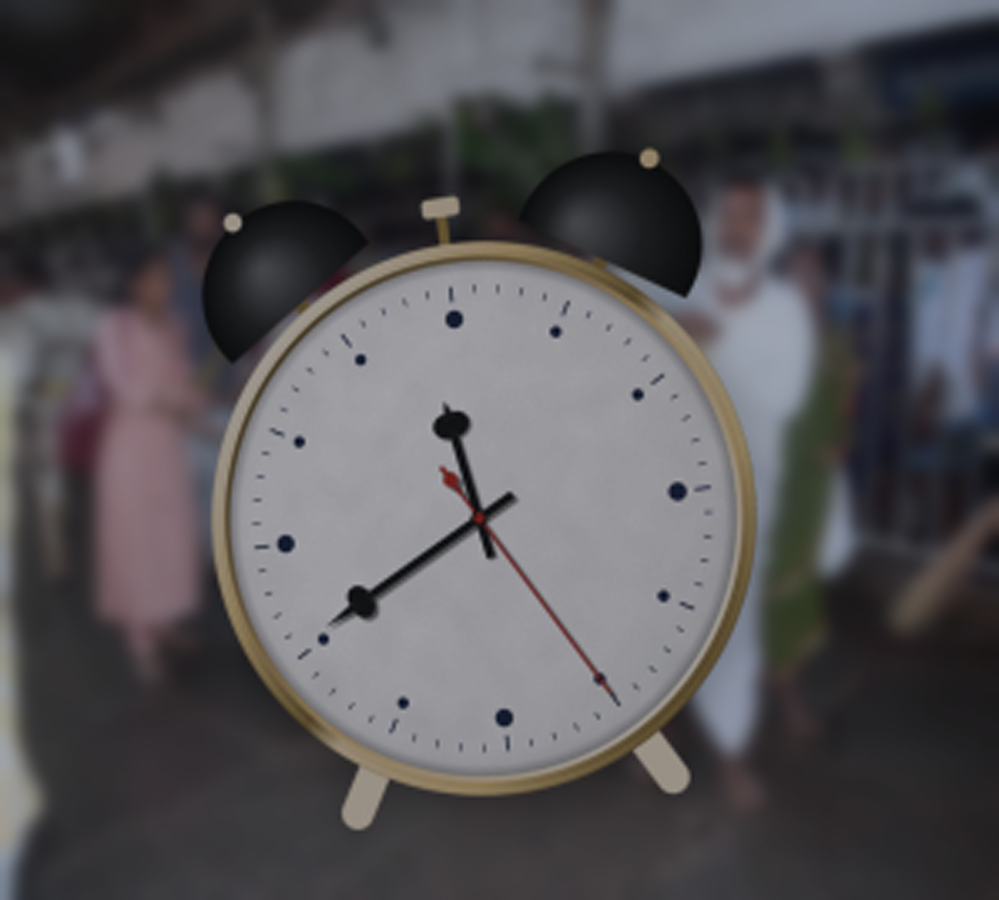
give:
11.40.25
